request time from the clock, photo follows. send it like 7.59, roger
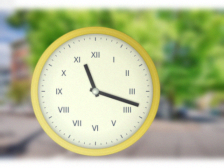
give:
11.18
